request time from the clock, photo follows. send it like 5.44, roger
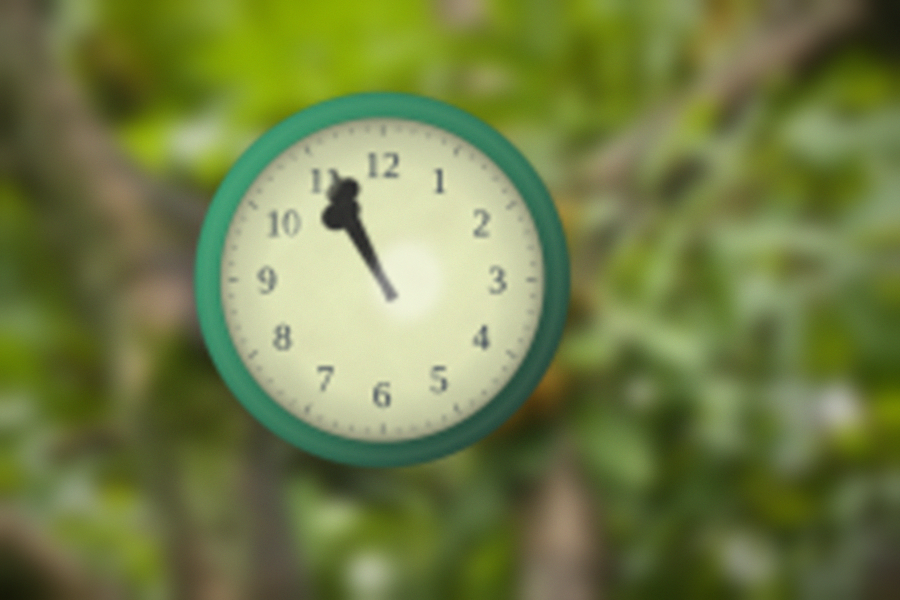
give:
10.56
